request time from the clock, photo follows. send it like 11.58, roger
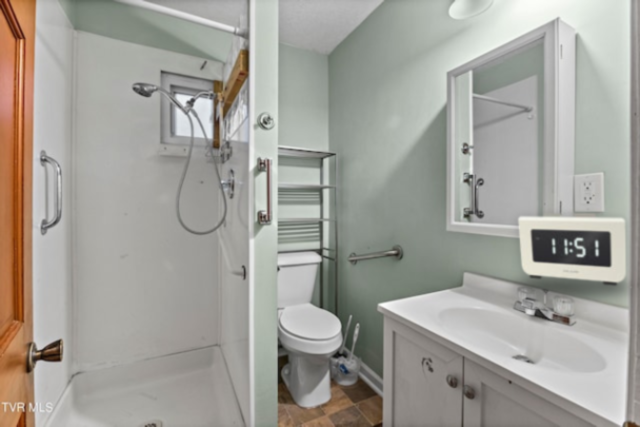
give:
11.51
